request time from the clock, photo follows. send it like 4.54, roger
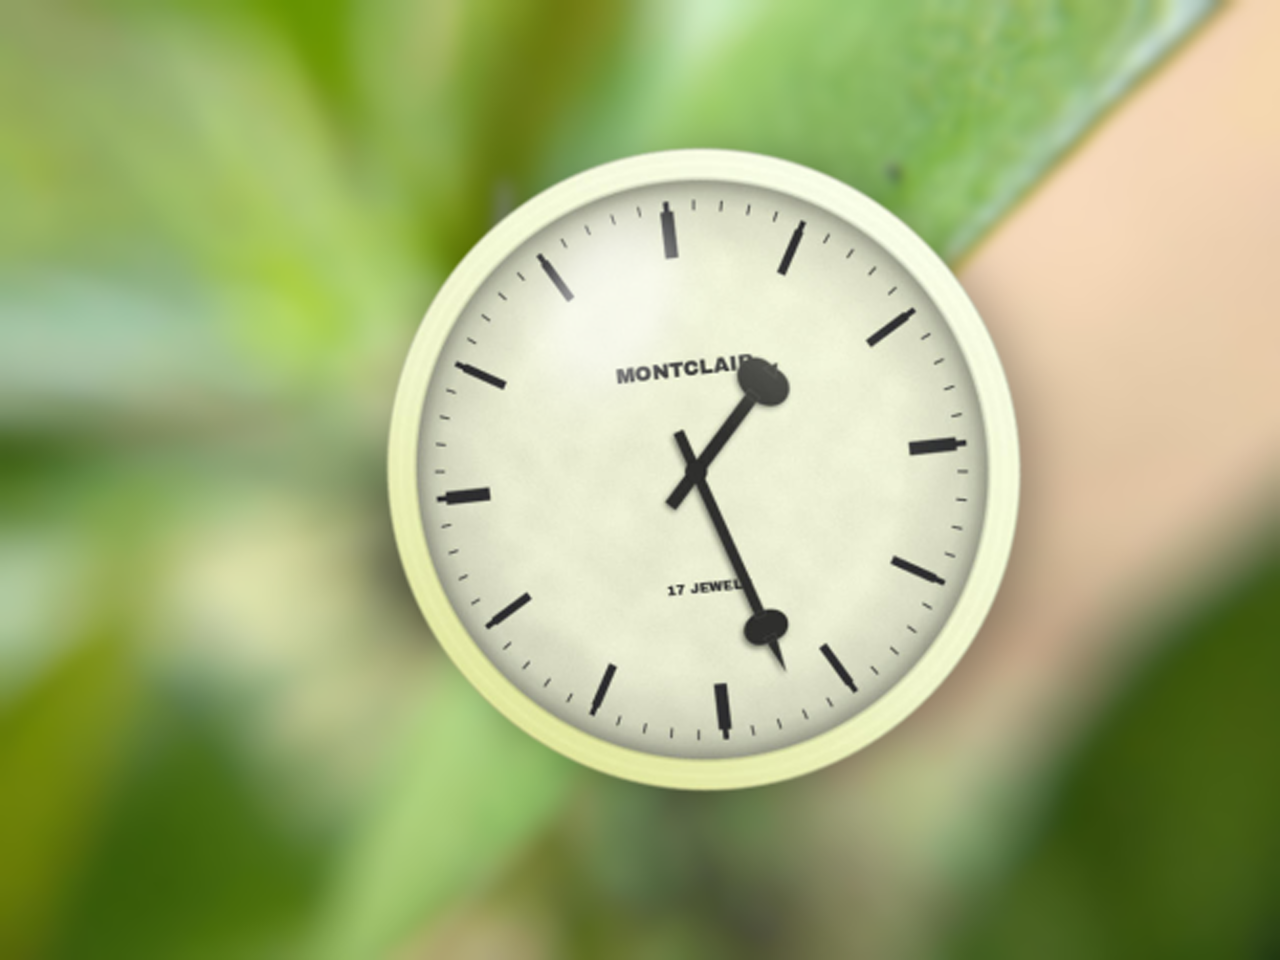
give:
1.27
